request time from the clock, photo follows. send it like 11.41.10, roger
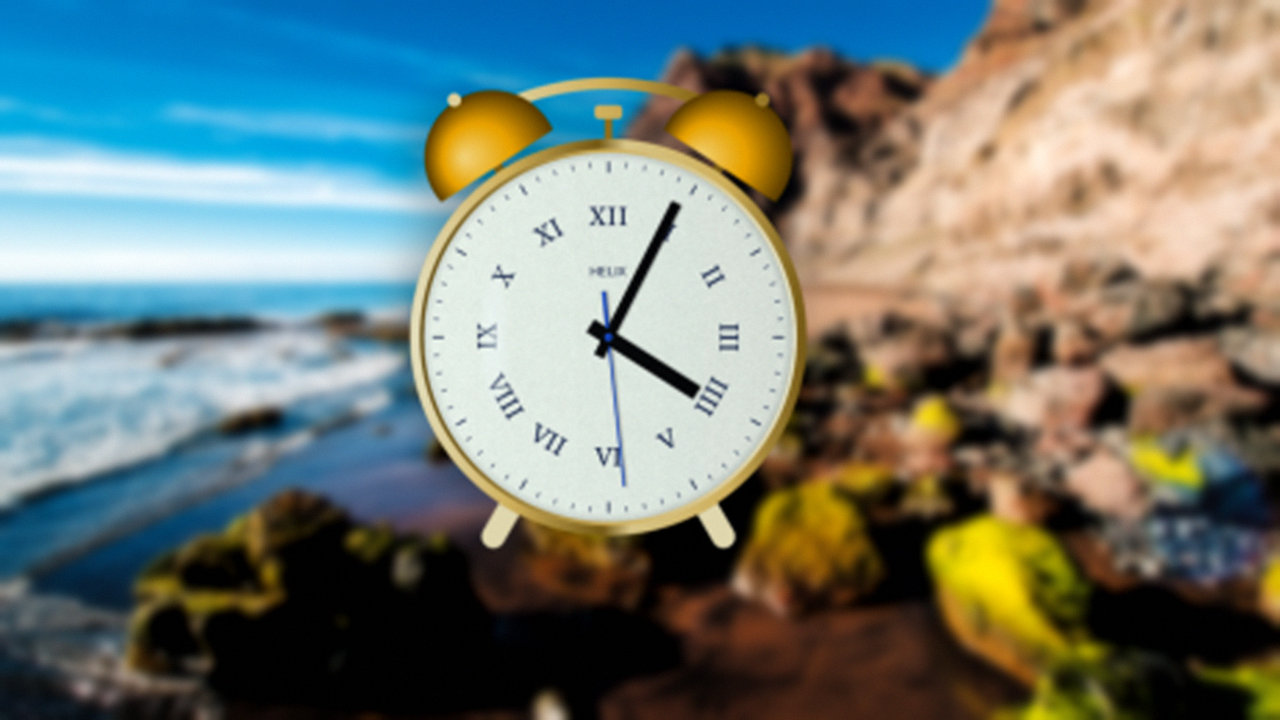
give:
4.04.29
